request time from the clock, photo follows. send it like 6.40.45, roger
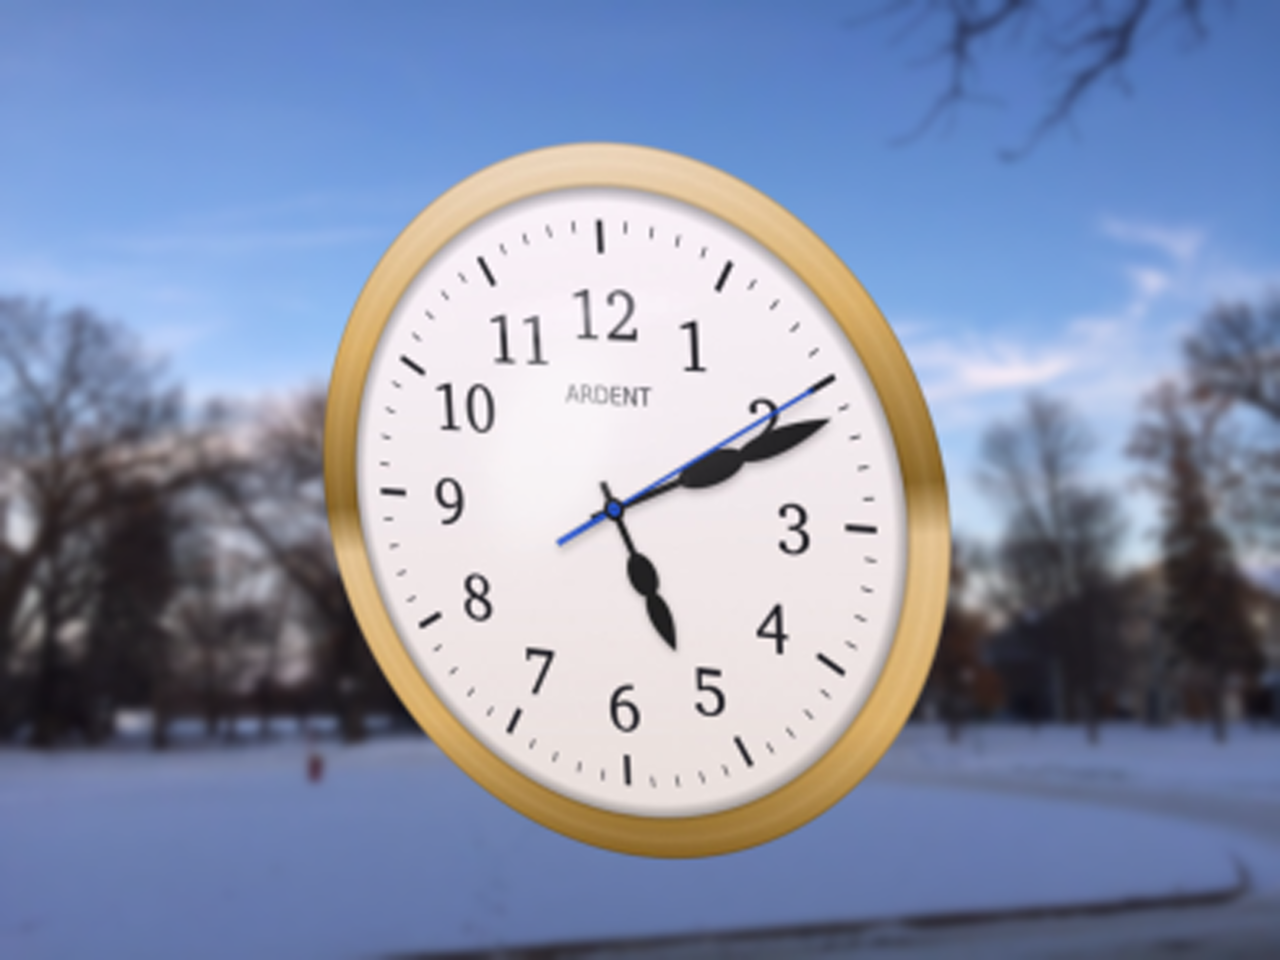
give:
5.11.10
